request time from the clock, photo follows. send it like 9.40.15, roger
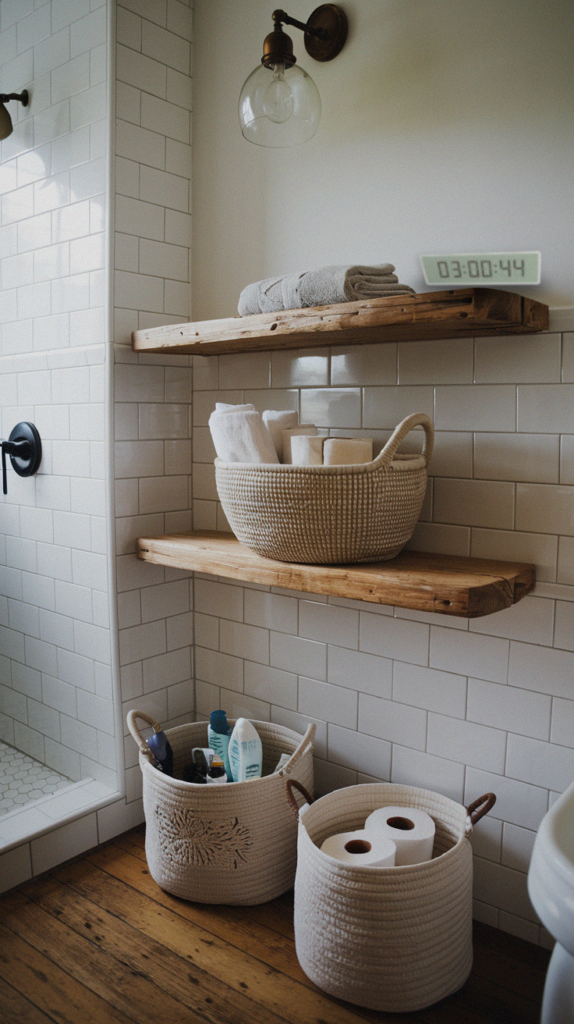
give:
3.00.44
